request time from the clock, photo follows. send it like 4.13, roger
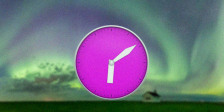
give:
6.09
